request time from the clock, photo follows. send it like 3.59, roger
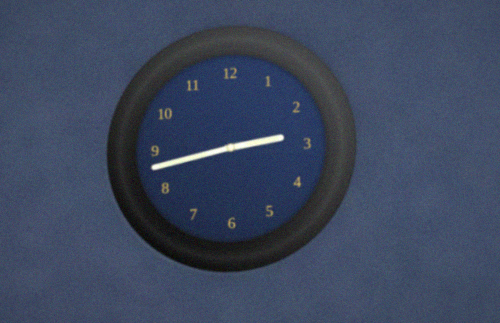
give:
2.43
